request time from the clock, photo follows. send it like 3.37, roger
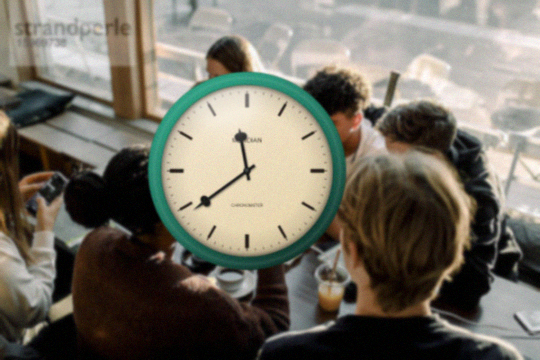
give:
11.39
